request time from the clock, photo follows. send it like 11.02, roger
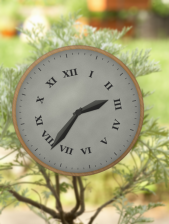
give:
2.38
